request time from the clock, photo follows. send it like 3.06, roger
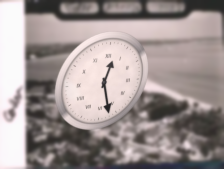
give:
12.27
